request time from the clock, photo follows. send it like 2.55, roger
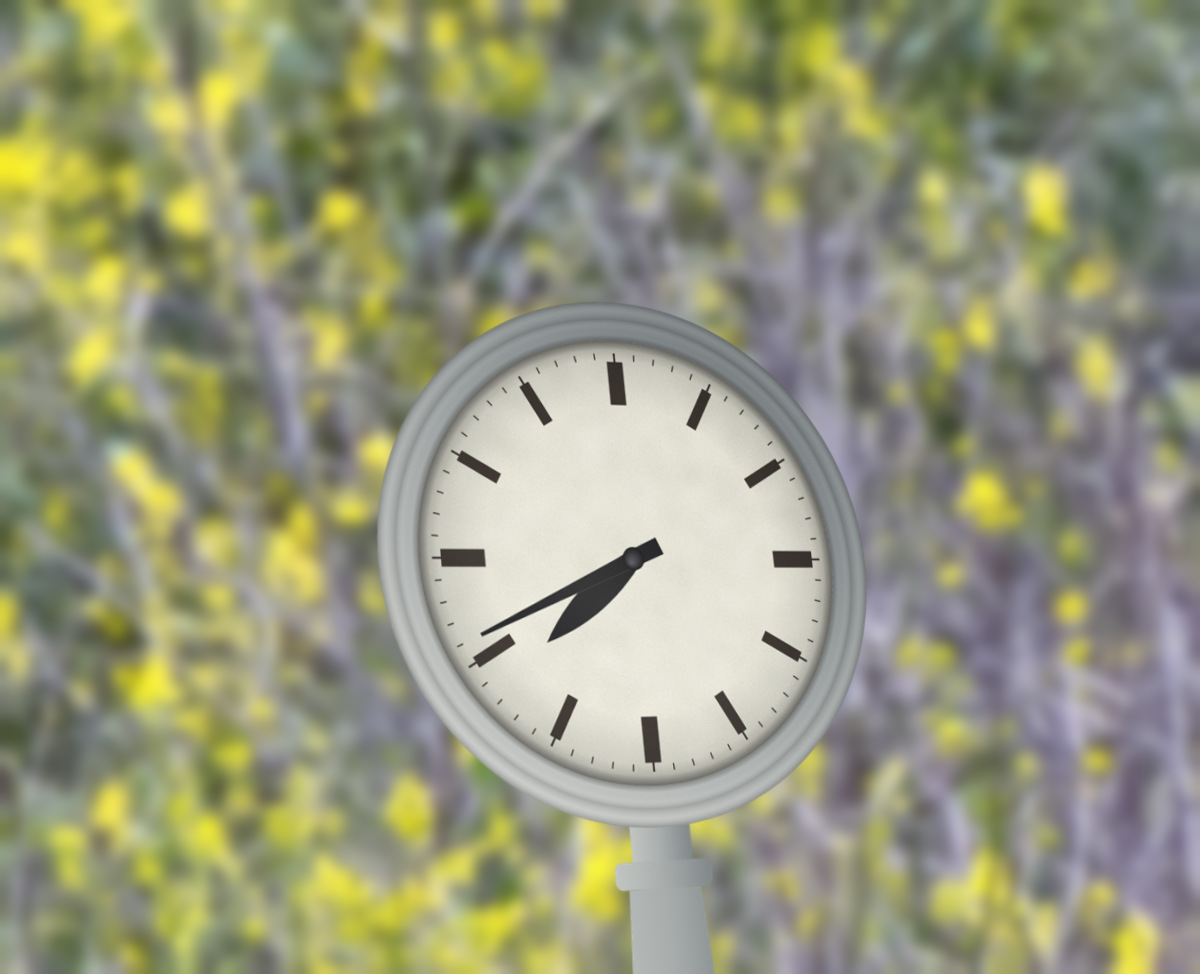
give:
7.41
